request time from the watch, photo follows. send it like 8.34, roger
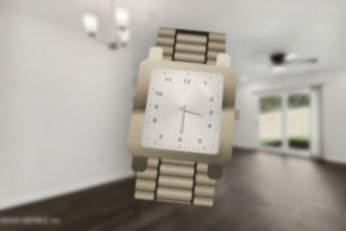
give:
3.30
